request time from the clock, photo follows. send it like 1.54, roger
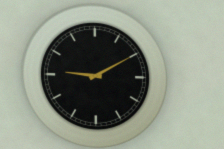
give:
9.10
